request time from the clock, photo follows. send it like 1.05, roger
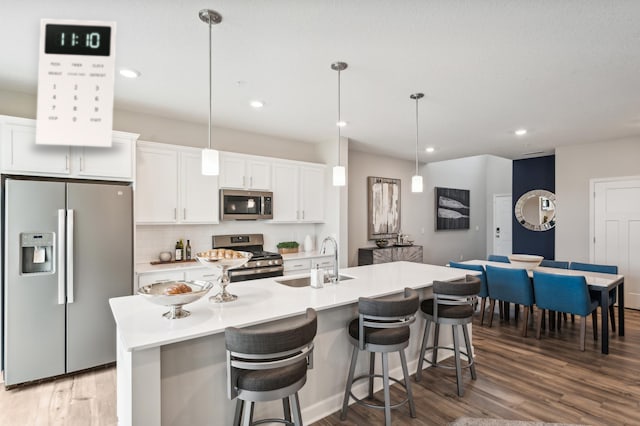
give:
11.10
